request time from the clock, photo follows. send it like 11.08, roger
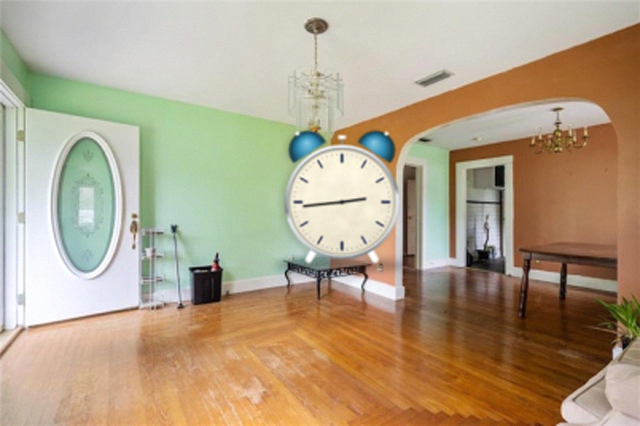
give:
2.44
